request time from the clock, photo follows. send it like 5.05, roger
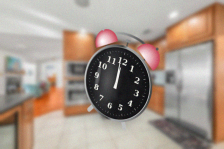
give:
11.59
